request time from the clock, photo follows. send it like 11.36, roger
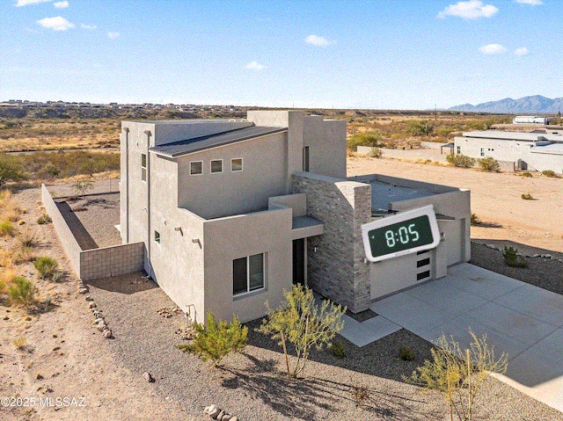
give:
8.05
